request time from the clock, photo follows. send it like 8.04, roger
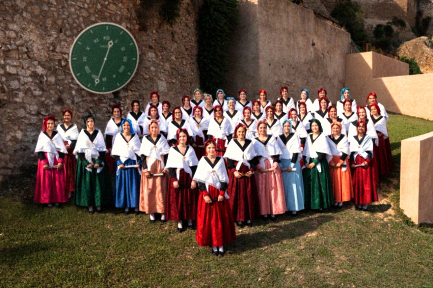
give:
12.33
